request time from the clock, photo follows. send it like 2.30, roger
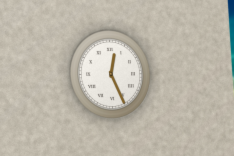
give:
12.26
